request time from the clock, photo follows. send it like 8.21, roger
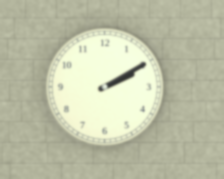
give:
2.10
